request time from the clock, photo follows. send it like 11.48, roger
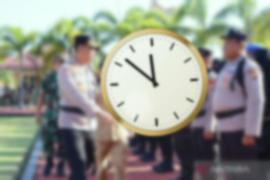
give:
11.52
